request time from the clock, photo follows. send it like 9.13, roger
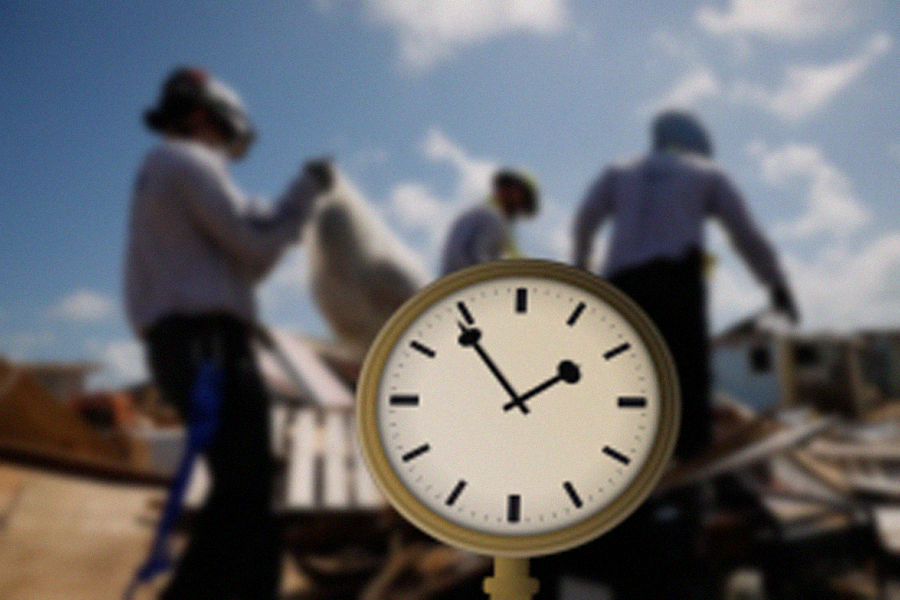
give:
1.54
